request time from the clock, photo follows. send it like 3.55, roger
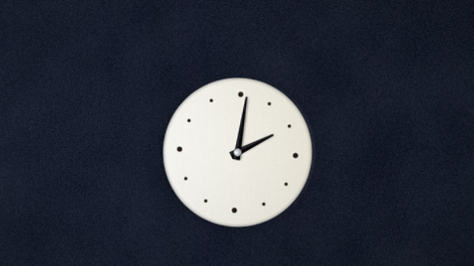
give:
2.01
